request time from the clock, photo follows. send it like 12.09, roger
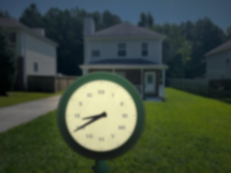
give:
8.40
